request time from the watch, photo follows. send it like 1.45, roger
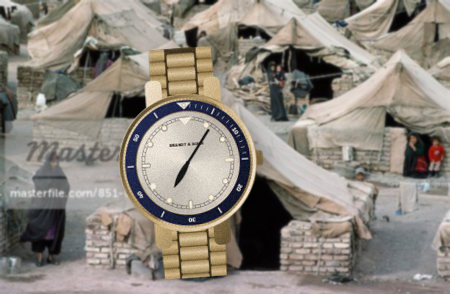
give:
7.06
